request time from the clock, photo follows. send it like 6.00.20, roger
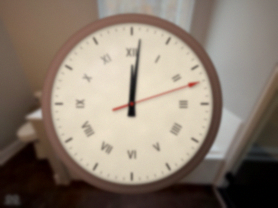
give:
12.01.12
